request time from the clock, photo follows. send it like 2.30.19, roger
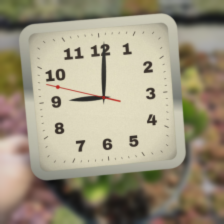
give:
9.00.48
